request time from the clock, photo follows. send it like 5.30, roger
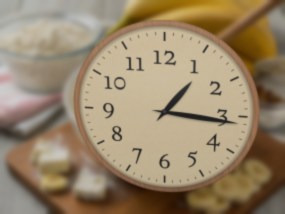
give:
1.16
